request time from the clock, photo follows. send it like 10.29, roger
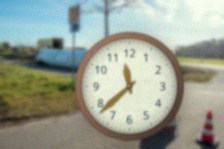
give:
11.38
